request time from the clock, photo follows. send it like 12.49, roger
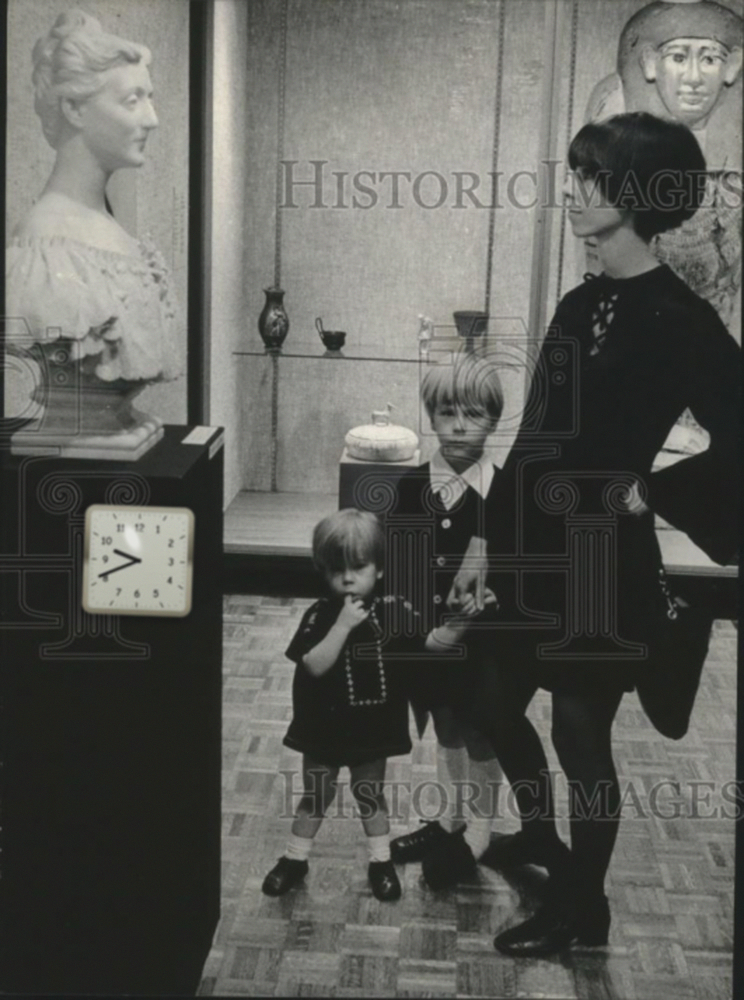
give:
9.41
